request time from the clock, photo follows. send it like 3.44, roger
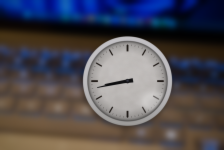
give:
8.43
